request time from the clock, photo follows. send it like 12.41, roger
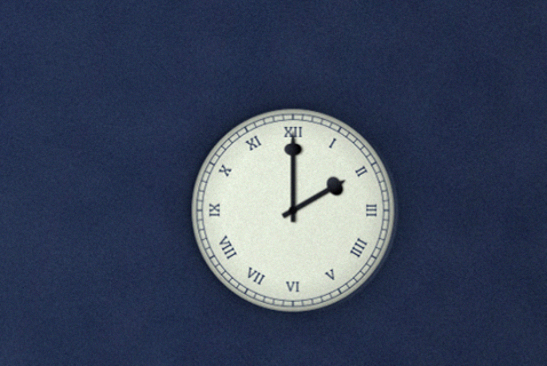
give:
2.00
